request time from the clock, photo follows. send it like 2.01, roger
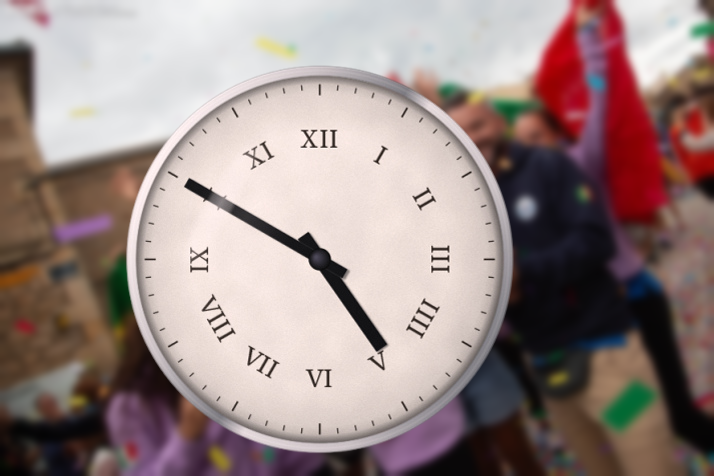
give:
4.50
